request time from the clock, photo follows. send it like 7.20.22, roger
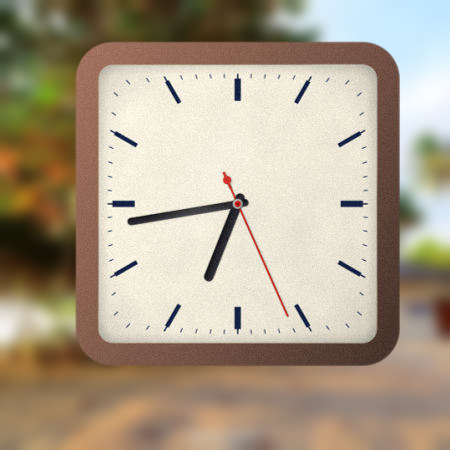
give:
6.43.26
